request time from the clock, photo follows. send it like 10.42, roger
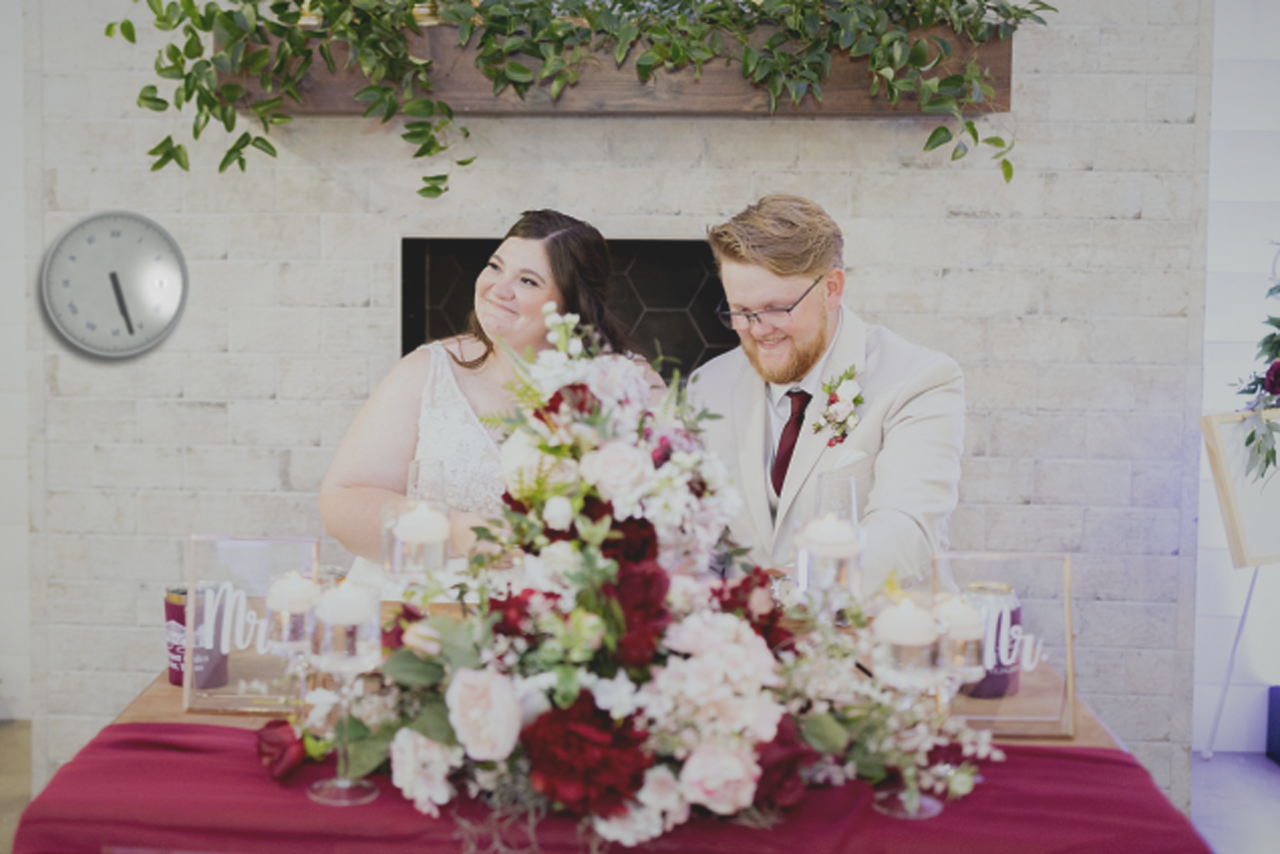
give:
5.27
